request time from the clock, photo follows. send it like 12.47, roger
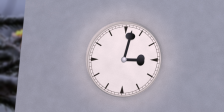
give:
3.02
